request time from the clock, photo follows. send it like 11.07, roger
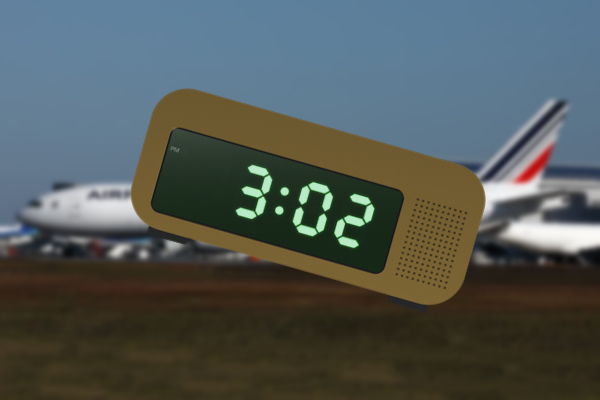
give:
3.02
